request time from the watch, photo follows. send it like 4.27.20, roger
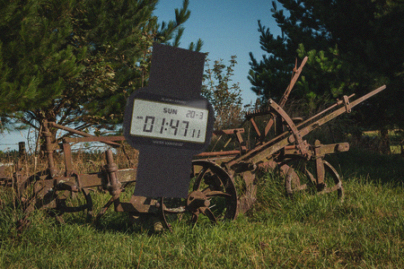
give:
1.47.11
